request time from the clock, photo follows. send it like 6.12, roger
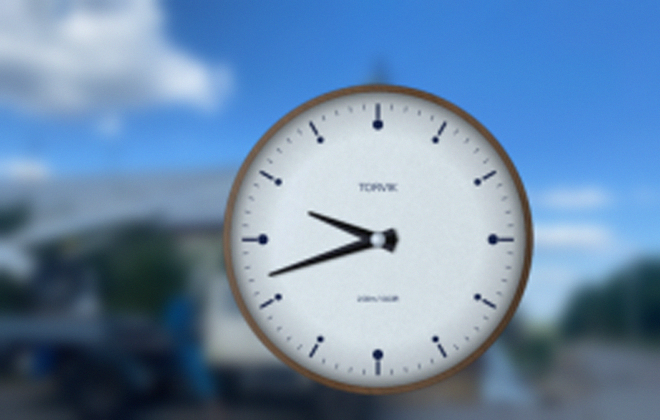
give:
9.42
